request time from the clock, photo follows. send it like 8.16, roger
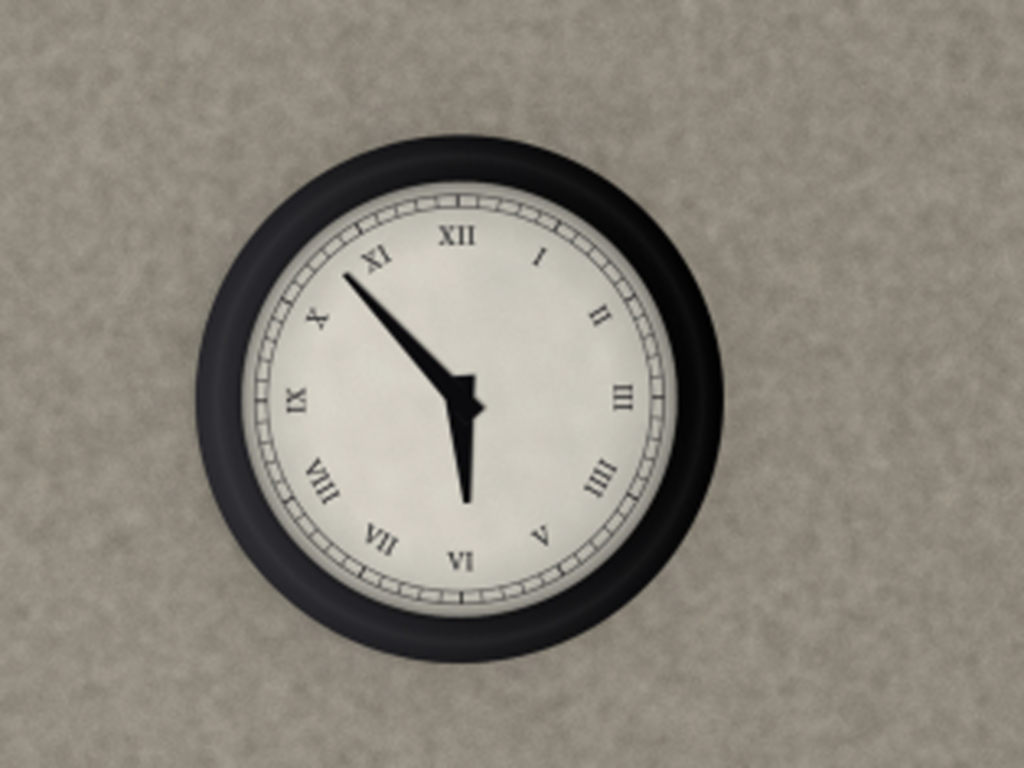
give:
5.53
